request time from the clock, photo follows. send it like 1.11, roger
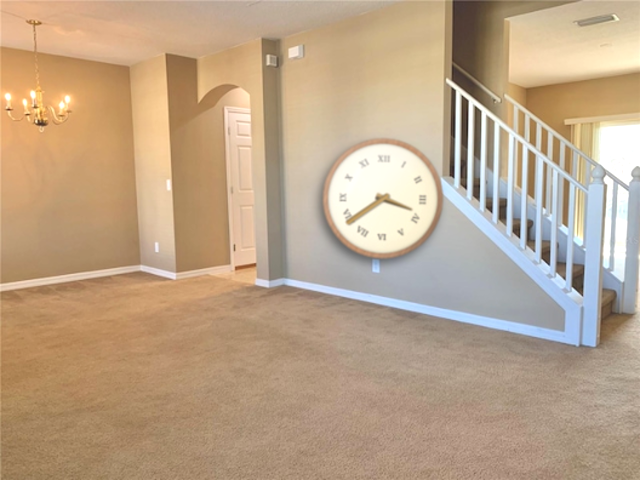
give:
3.39
